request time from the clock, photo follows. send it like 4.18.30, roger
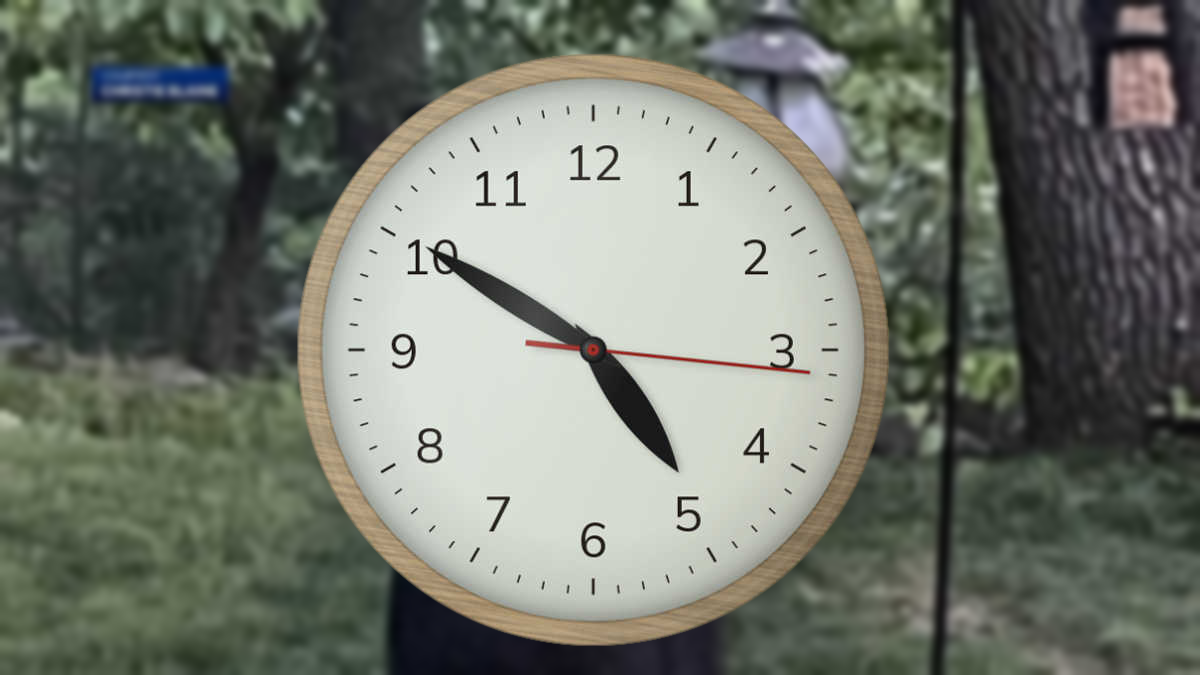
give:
4.50.16
